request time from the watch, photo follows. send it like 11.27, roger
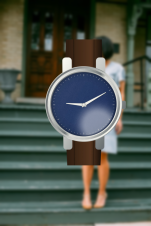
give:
9.10
